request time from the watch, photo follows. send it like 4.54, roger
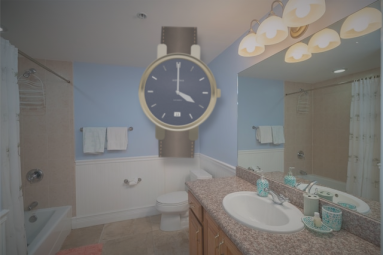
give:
4.00
